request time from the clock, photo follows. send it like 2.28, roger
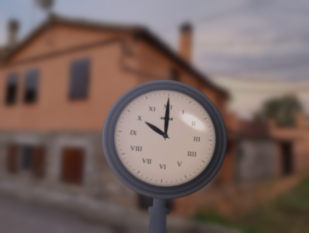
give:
10.00
